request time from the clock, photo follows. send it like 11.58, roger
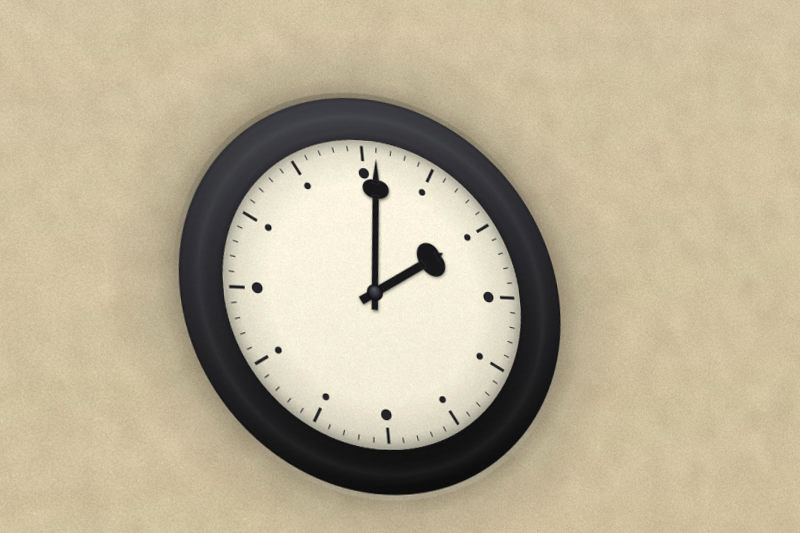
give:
2.01
